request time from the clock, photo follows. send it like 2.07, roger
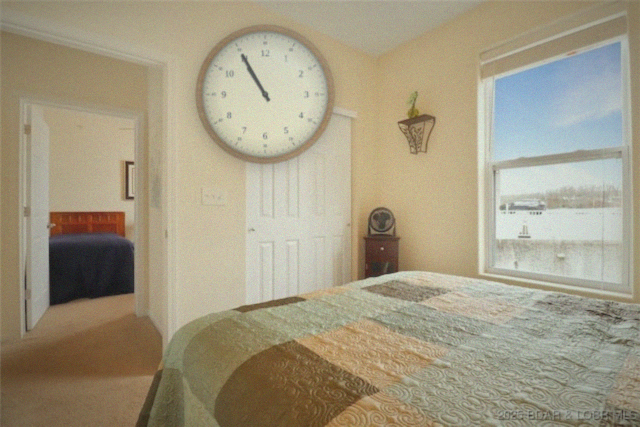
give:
10.55
